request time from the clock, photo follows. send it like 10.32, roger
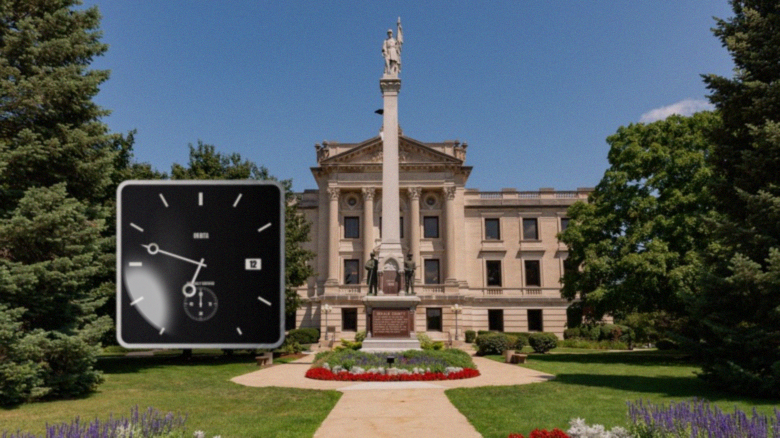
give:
6.48
